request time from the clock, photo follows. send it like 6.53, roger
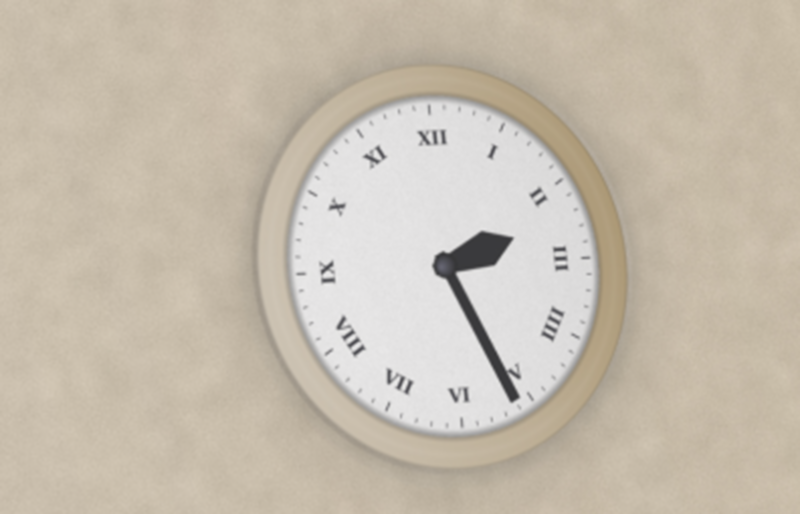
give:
2.26
